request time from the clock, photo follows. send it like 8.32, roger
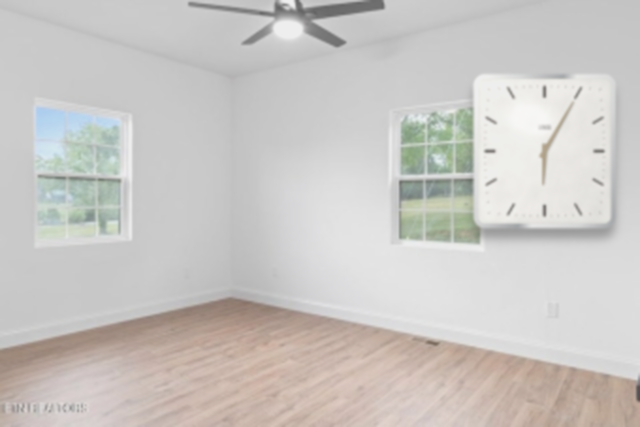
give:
6.05
